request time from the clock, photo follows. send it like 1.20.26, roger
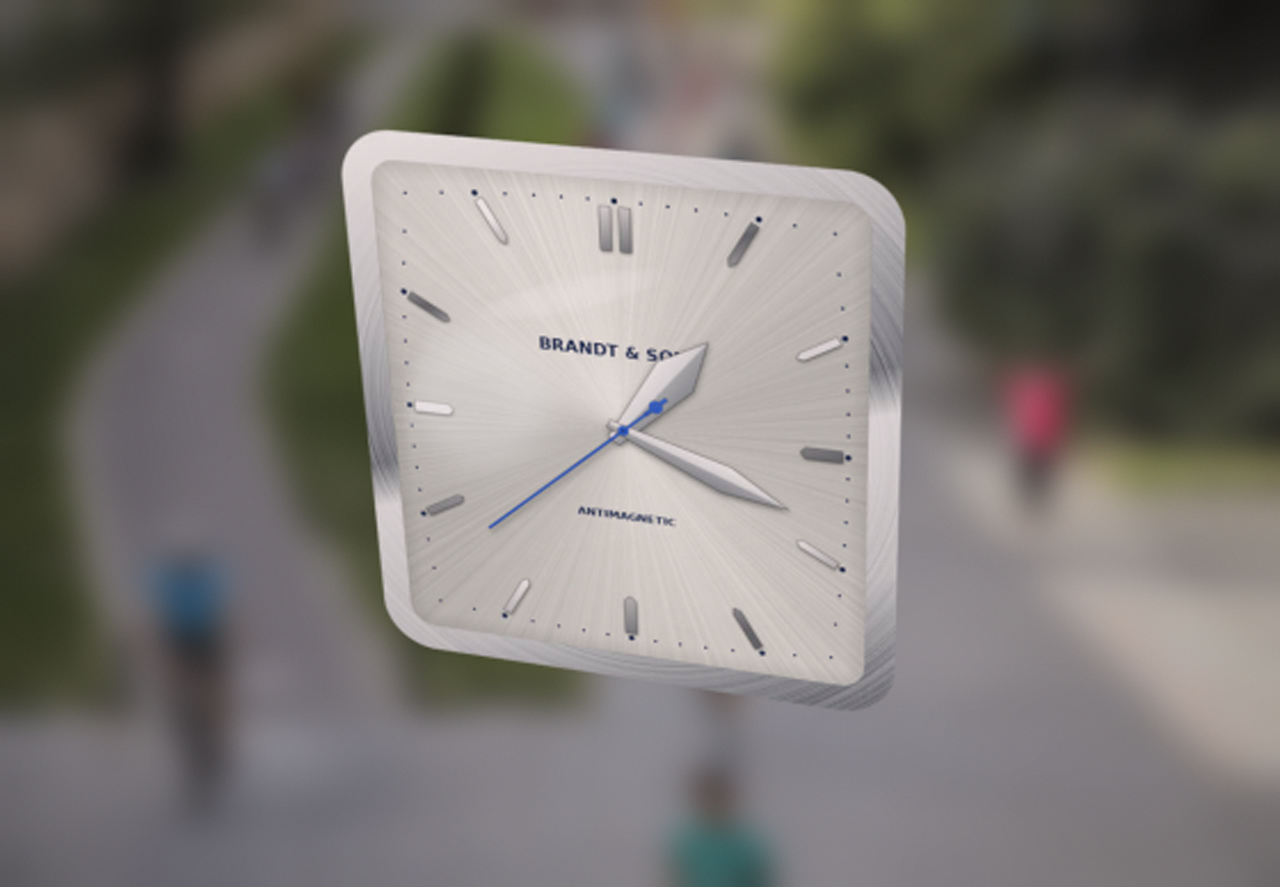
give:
1.18.38
